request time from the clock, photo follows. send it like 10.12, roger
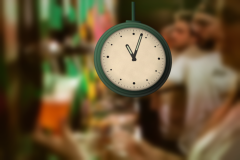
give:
11.03
